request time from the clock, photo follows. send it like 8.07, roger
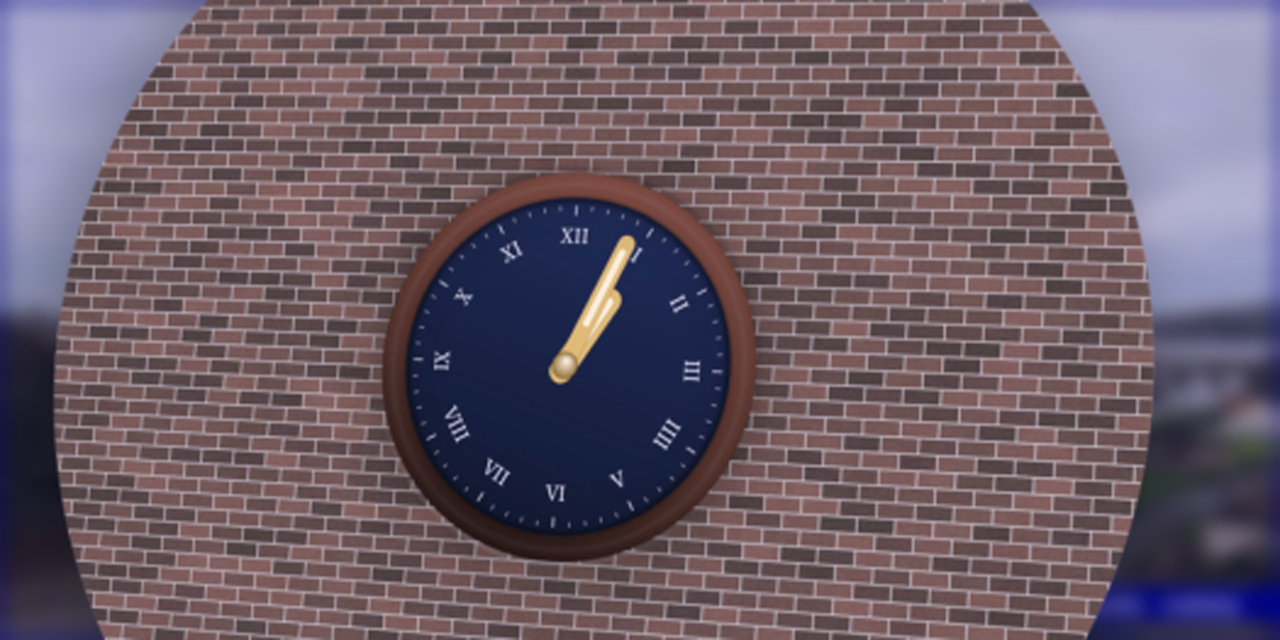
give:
1.04
